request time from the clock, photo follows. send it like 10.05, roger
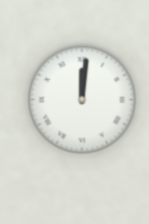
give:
12.01
